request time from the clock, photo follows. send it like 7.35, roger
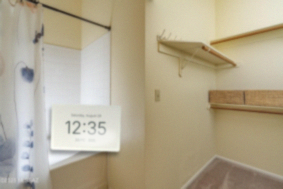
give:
12.35
